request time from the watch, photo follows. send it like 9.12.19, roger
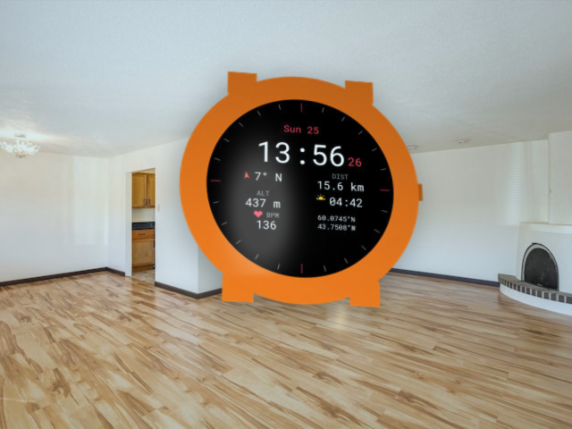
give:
13.56.26
